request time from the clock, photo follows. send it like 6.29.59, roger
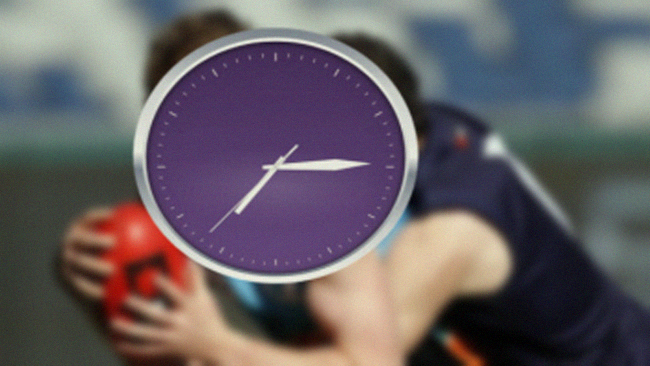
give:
7.14.37
